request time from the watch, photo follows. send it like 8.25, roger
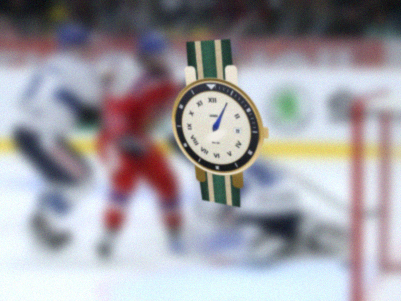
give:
1.05
